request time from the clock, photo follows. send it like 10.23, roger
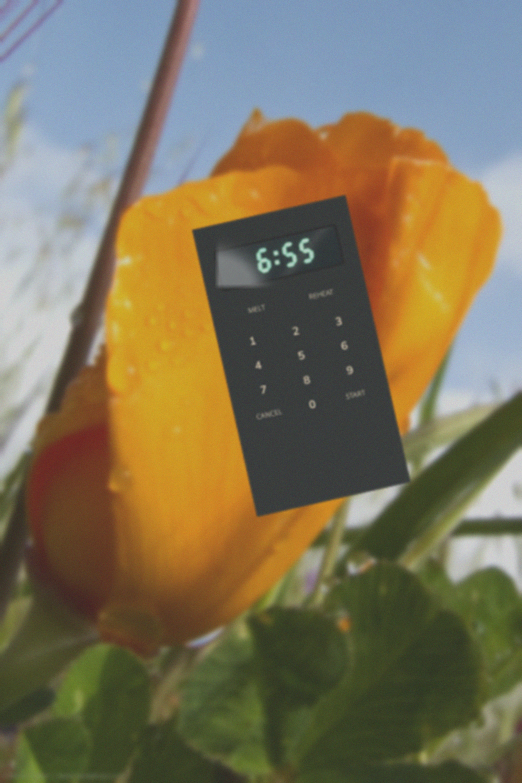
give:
6.55
